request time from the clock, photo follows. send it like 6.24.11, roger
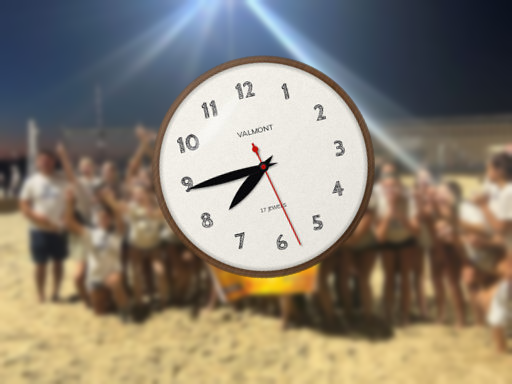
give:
7.44.28
